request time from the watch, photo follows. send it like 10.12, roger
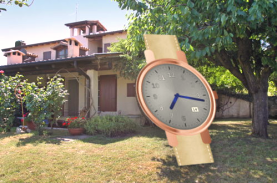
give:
7.17
